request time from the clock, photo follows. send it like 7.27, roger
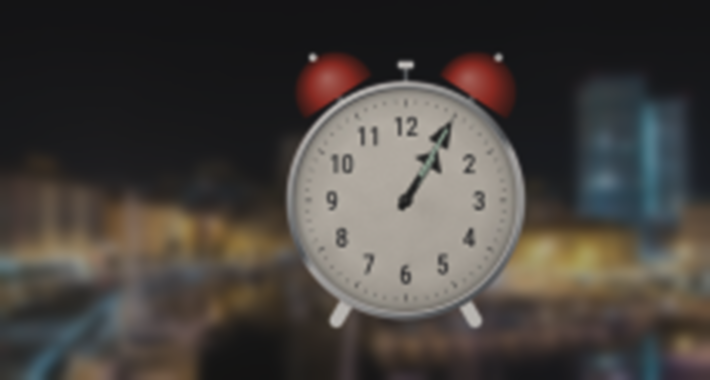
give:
1.05
